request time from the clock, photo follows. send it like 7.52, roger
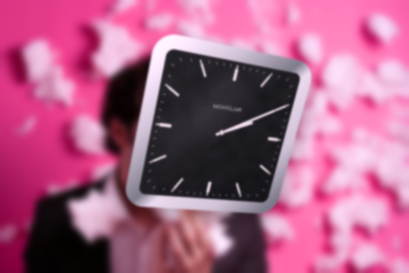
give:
2.10
